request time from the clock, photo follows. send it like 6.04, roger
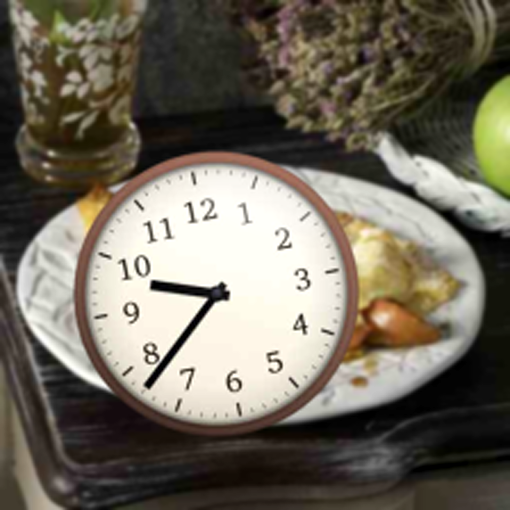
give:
9.38
